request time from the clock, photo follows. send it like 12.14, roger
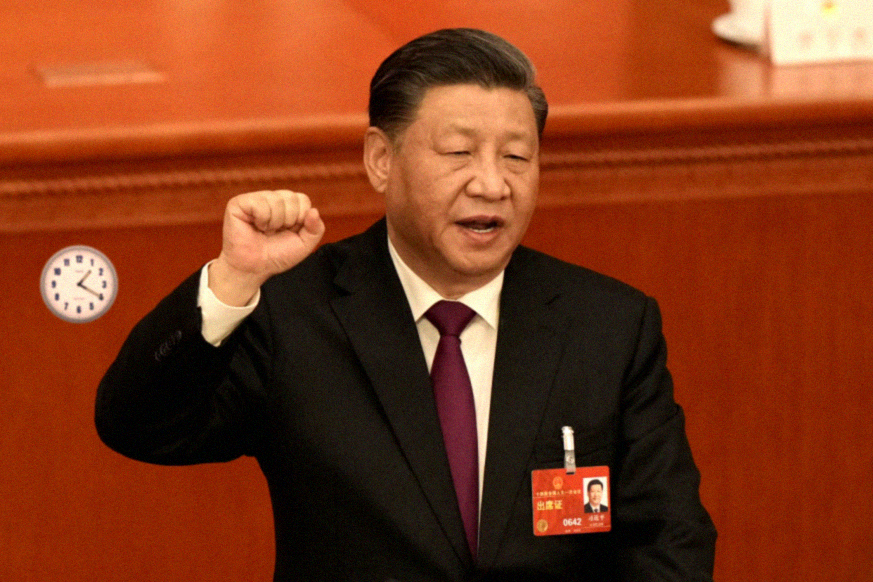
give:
1.20
